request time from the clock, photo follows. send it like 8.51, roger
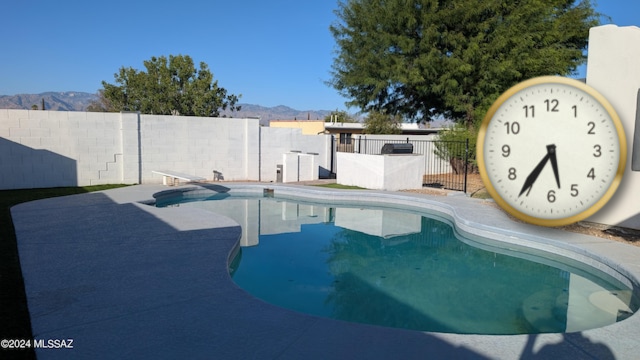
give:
5.36
